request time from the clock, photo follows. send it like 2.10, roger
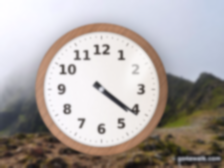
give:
4.21
